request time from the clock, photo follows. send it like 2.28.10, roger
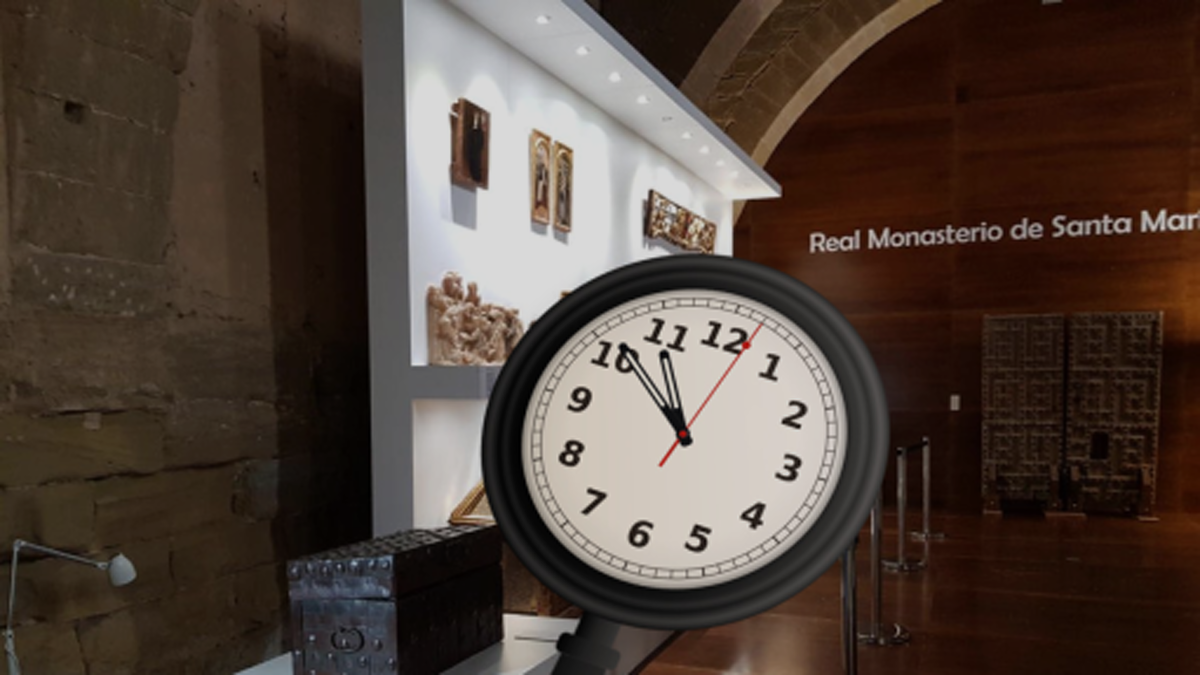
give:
10.51.02
